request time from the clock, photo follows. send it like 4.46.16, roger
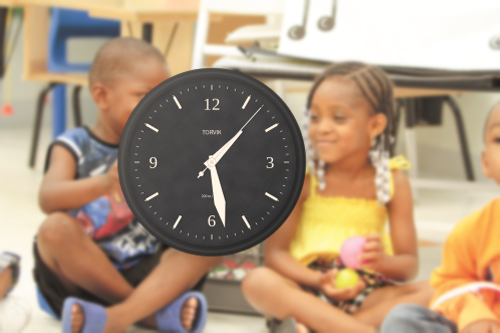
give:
1.28.07
